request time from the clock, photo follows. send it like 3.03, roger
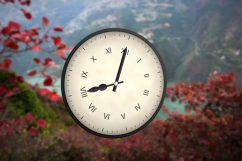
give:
8.00
